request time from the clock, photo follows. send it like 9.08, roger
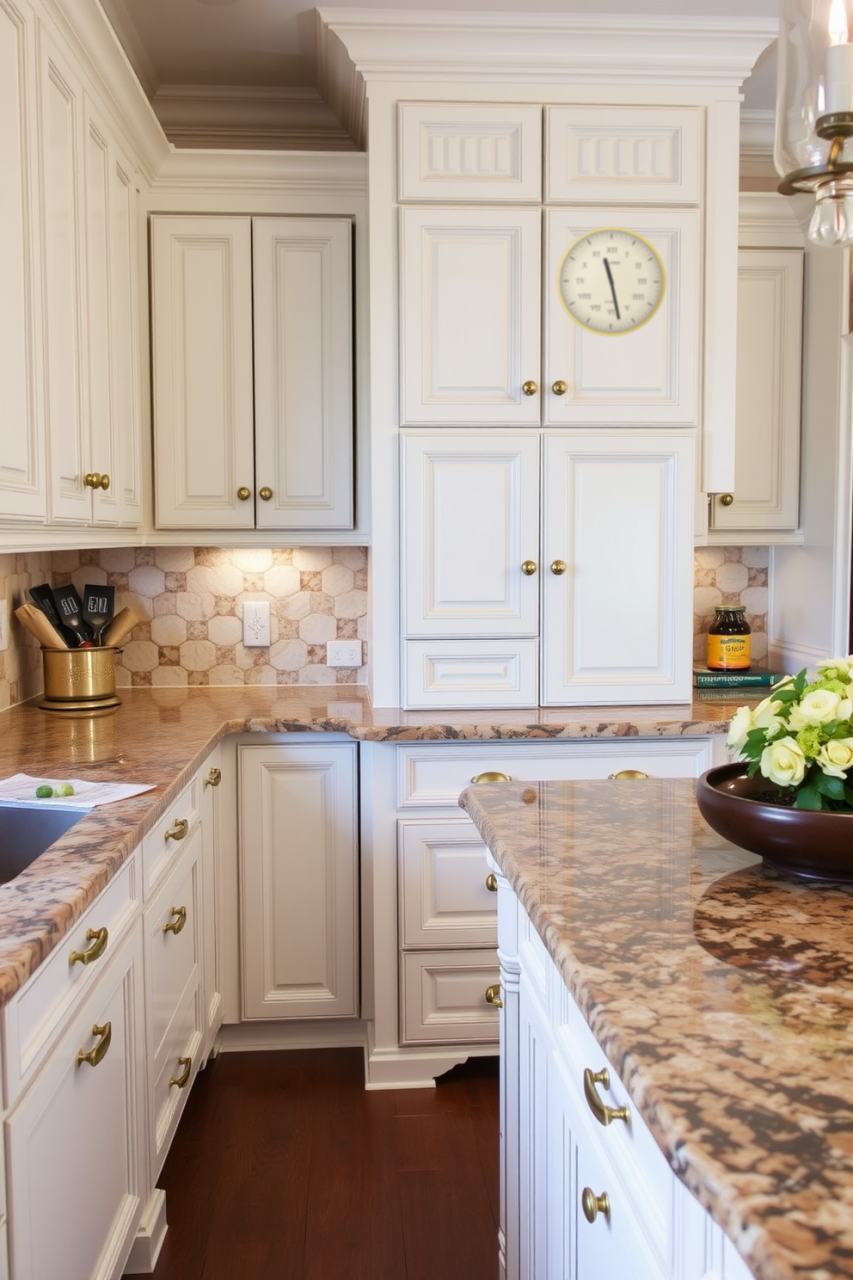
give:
11.28
